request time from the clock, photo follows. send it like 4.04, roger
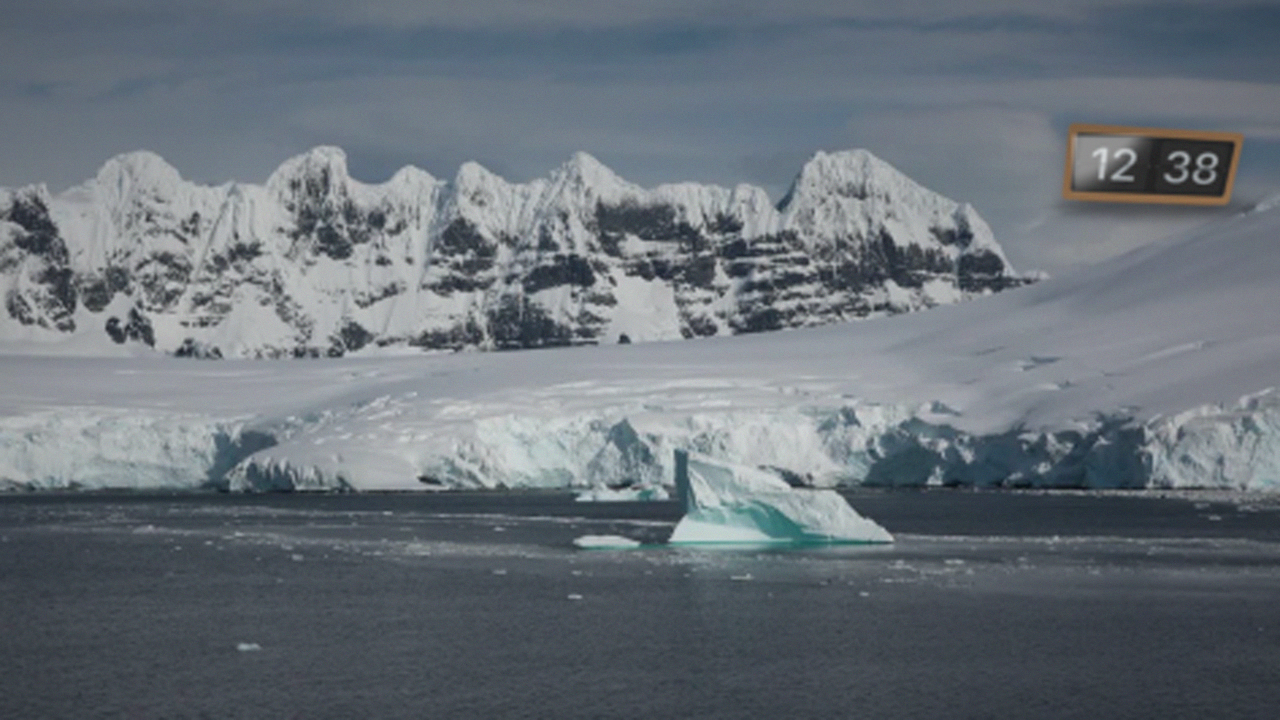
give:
12.38
